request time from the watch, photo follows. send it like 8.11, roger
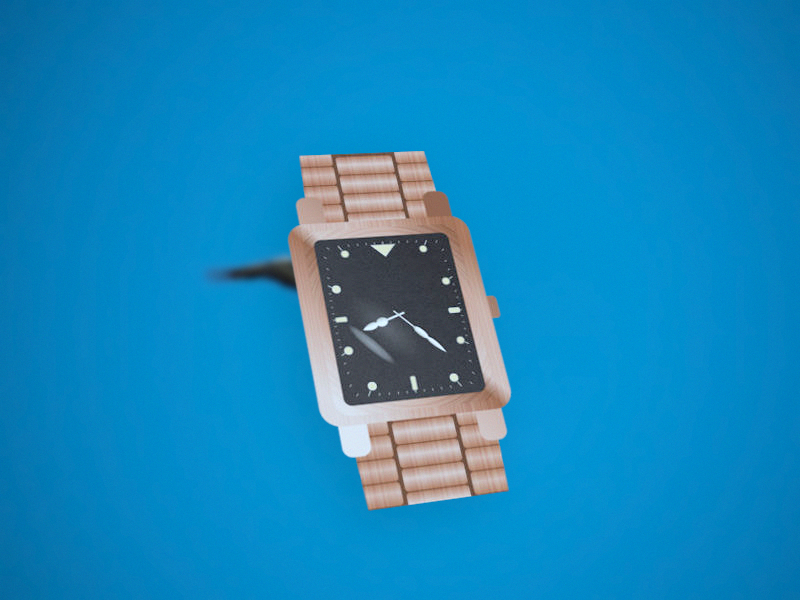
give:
8.23
